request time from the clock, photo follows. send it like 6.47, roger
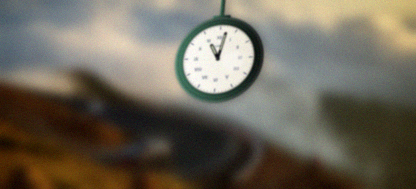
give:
11.02
